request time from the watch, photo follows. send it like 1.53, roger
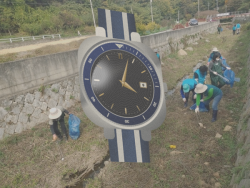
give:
4.03
